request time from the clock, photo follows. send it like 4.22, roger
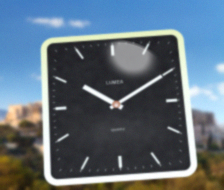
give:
10.10
